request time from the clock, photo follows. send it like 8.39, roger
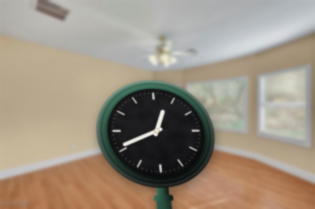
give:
12.41
